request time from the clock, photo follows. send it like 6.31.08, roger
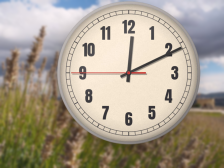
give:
12.10.45
